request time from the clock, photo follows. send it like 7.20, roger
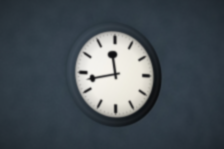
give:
11.43
